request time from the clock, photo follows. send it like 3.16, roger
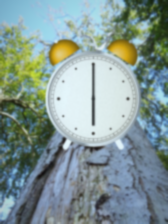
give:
6.00
